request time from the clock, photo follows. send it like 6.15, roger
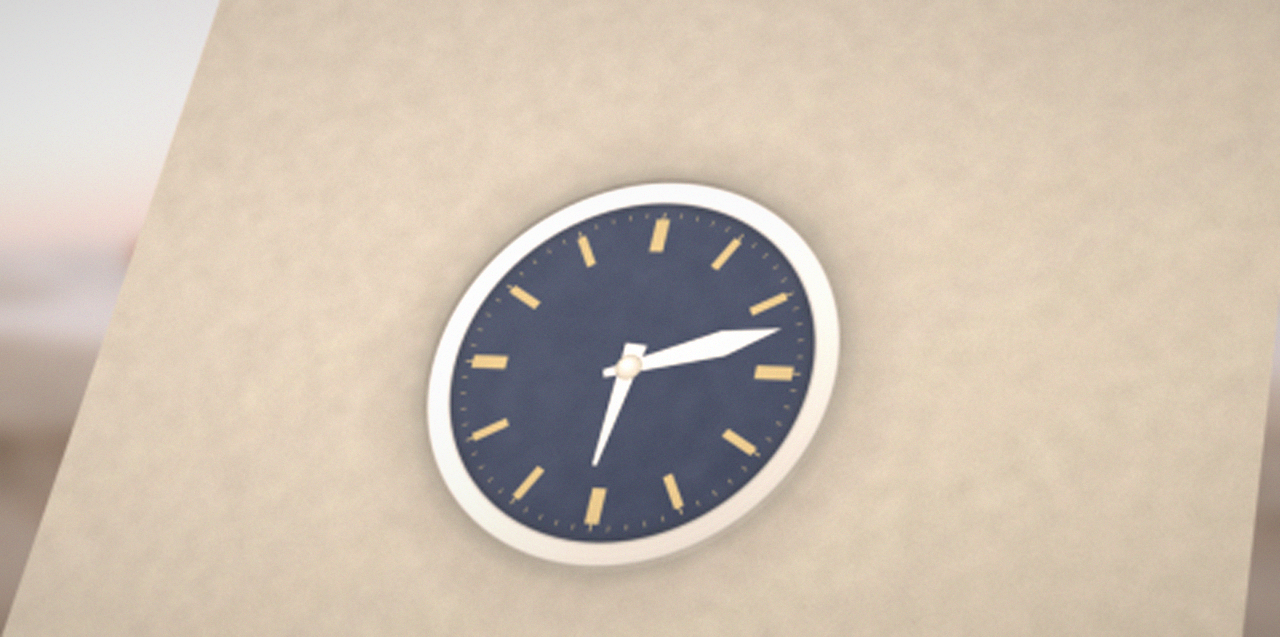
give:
6.12
